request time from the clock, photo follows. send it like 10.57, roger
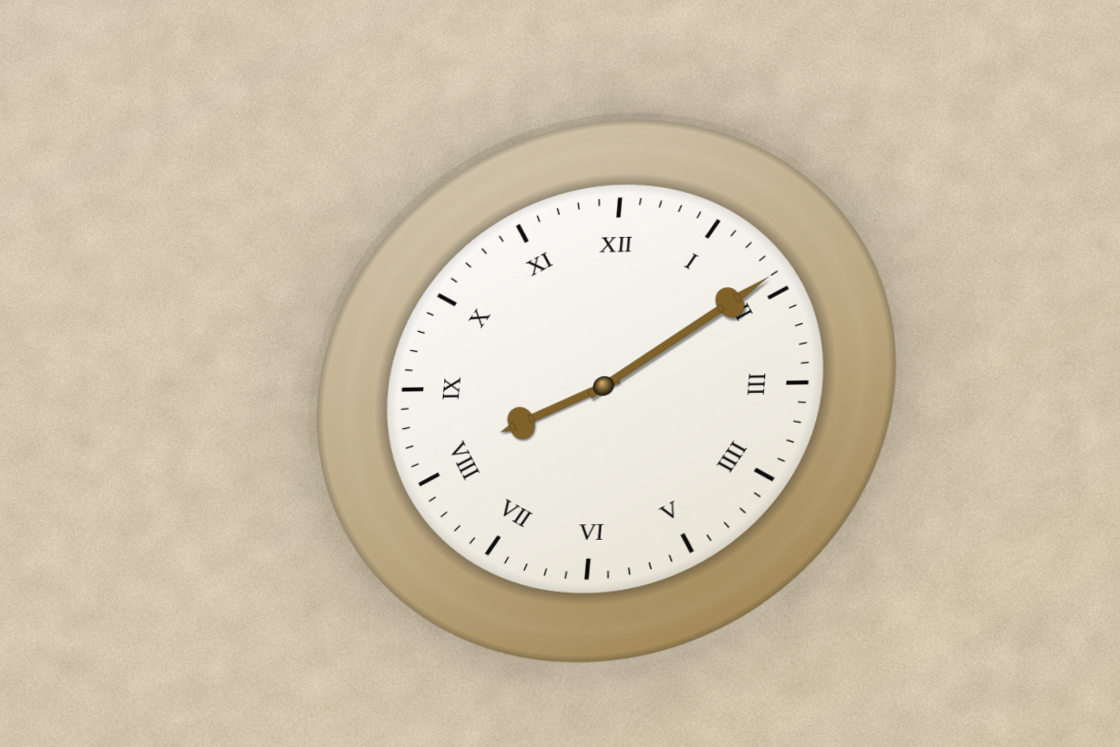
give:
8.09
